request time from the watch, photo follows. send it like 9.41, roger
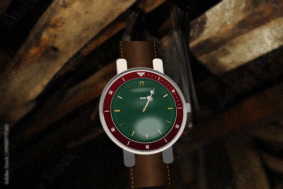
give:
1.05
